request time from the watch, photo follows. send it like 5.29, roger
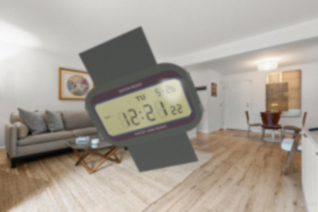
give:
12.21
